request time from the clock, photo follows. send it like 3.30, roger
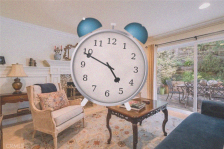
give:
4.49
